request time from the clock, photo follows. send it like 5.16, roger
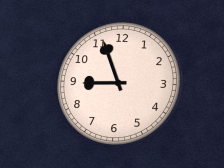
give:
8.56
